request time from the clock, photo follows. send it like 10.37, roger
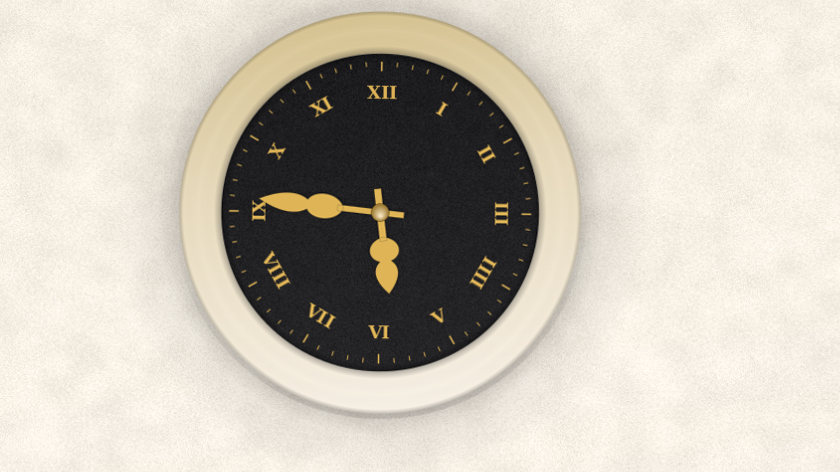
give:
5.46
